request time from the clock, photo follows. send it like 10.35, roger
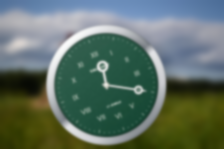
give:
12.20
